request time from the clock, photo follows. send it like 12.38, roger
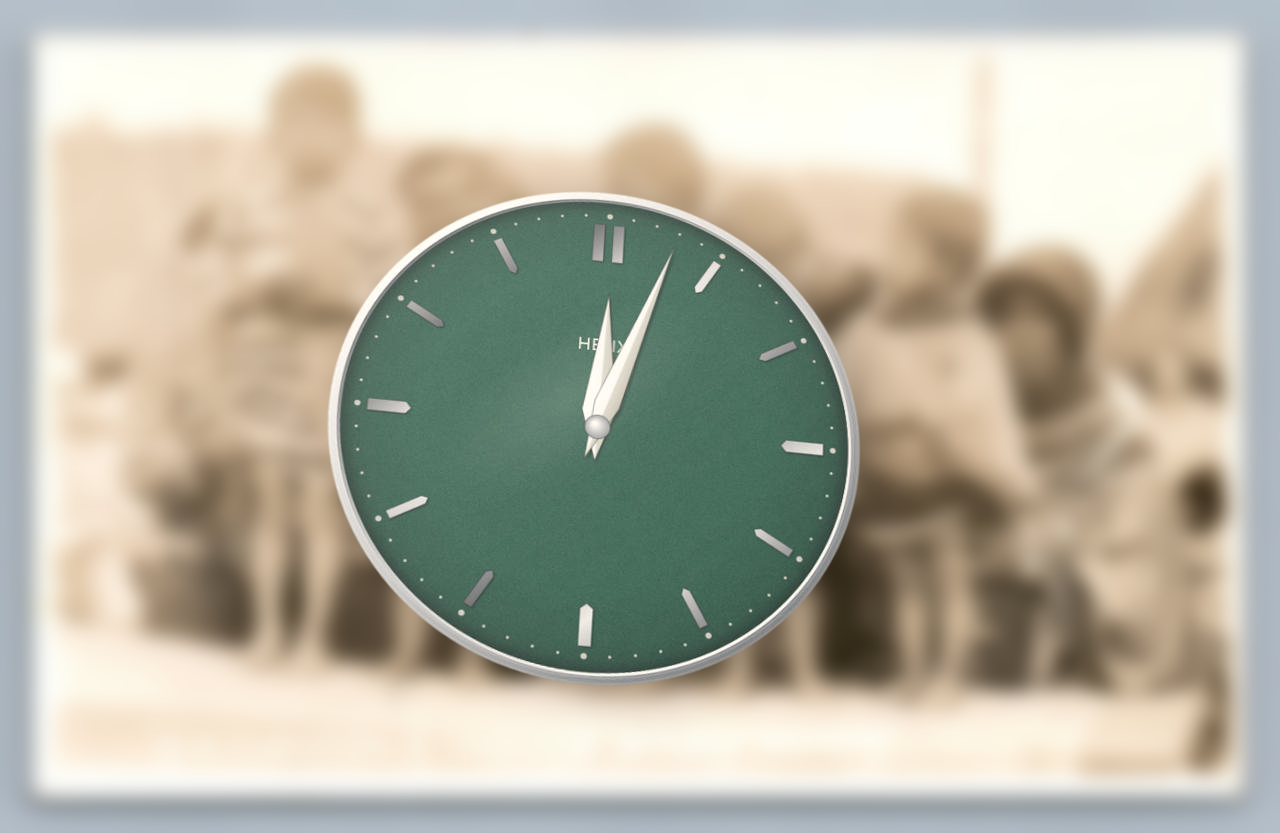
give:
12.03
